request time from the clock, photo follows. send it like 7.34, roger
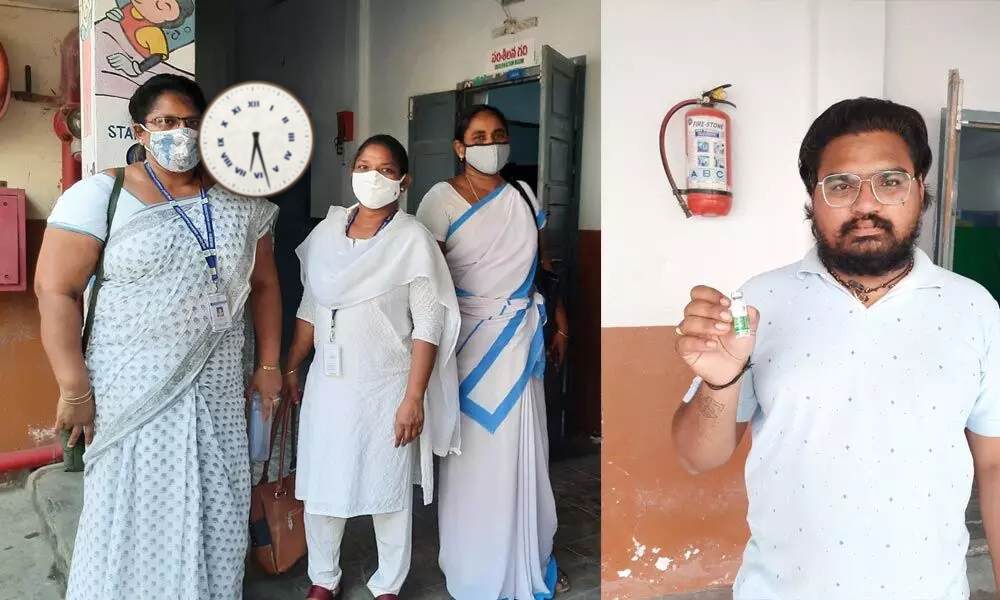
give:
6.28
